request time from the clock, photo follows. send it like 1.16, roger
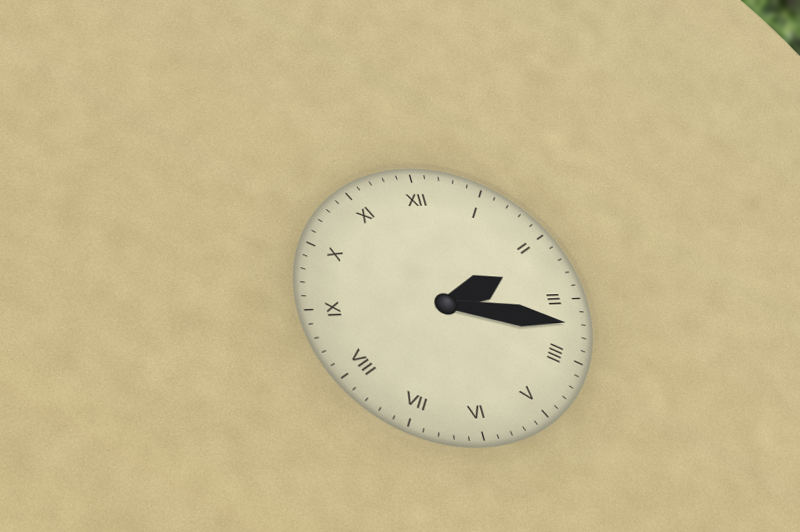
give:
2.17
